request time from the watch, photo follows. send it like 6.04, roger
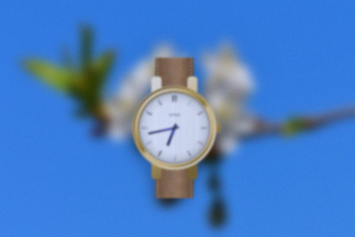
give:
6.43
